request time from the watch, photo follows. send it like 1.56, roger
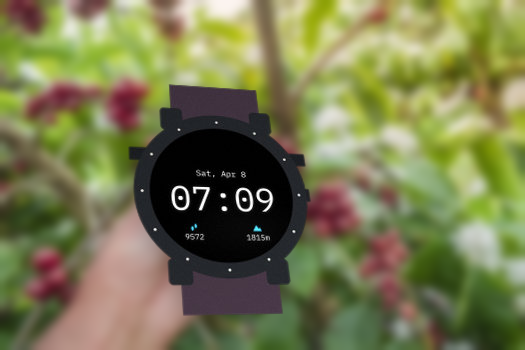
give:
7.09
